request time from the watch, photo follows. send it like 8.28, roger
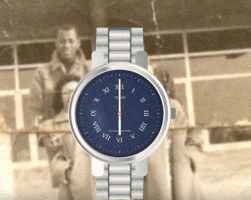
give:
6.00
